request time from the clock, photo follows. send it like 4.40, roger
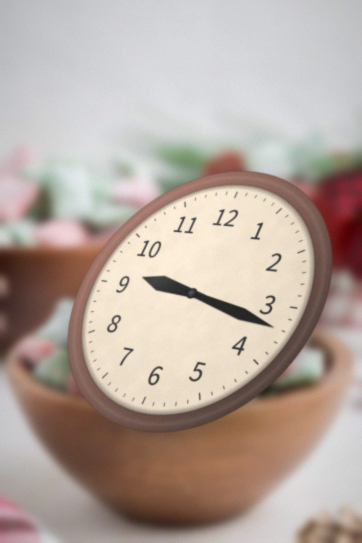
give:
9.17
